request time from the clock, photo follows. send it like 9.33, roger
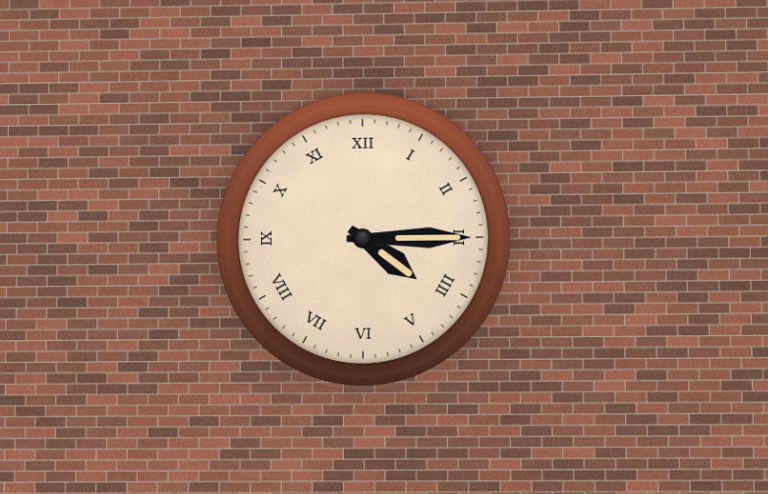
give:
4.15
